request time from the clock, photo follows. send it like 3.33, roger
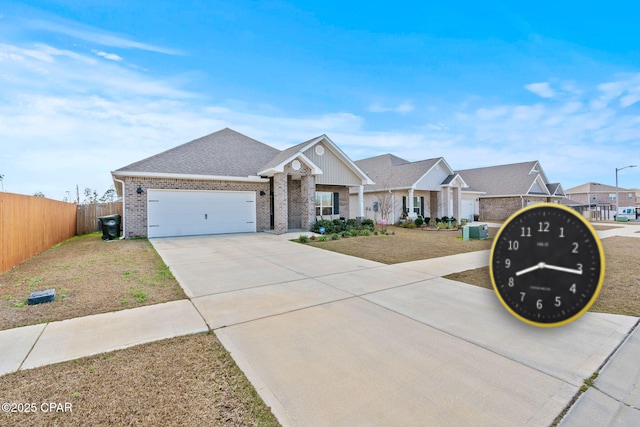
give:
8.16
